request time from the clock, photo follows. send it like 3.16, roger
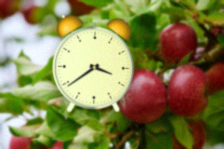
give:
3.39
